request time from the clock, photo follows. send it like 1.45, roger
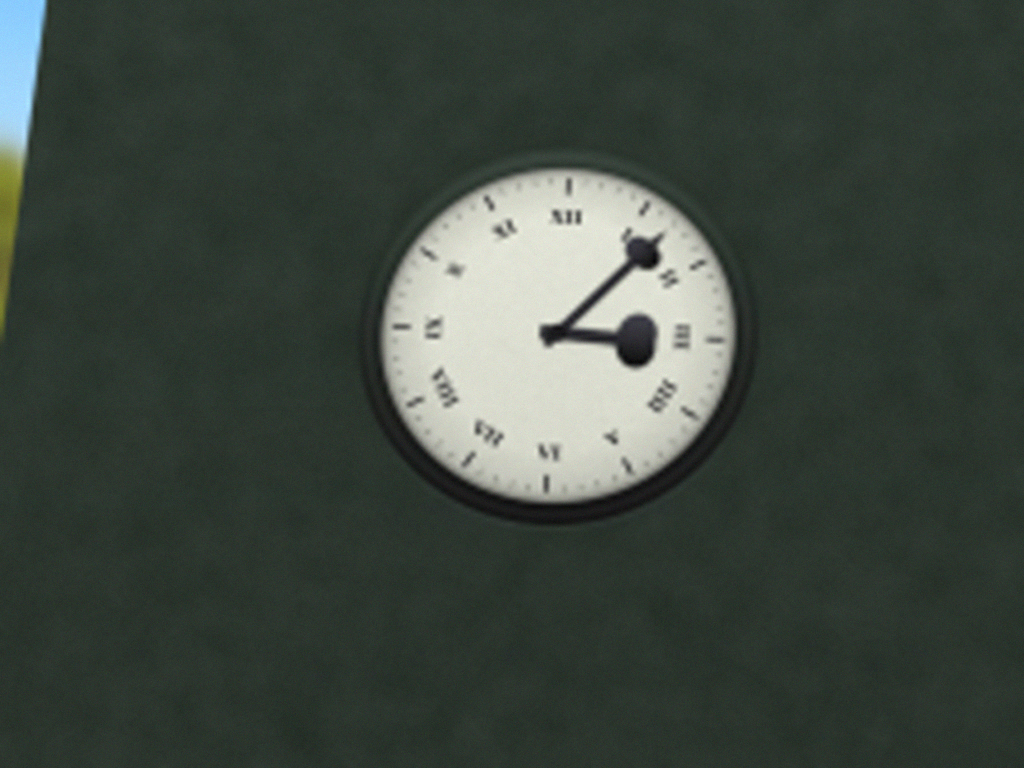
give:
3.07
